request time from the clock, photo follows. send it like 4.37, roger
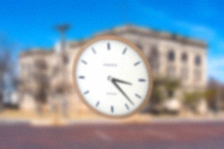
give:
3.23
